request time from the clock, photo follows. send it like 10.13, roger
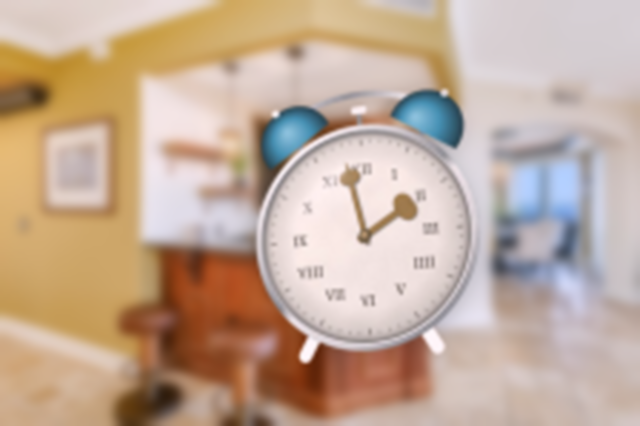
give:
1.58
